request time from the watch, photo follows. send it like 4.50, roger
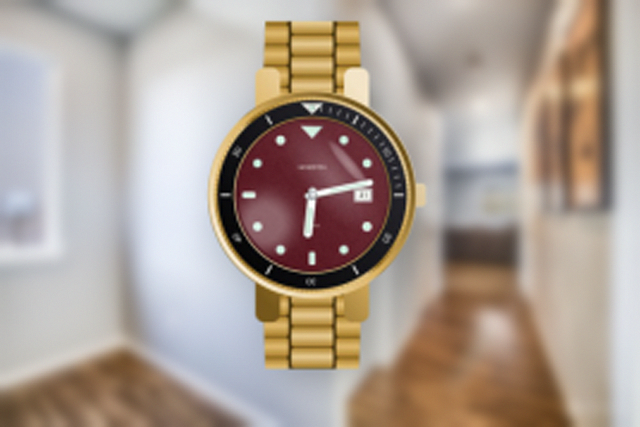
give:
6.13
